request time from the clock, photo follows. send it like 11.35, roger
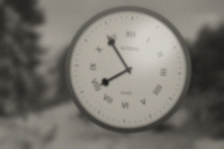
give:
7.54
